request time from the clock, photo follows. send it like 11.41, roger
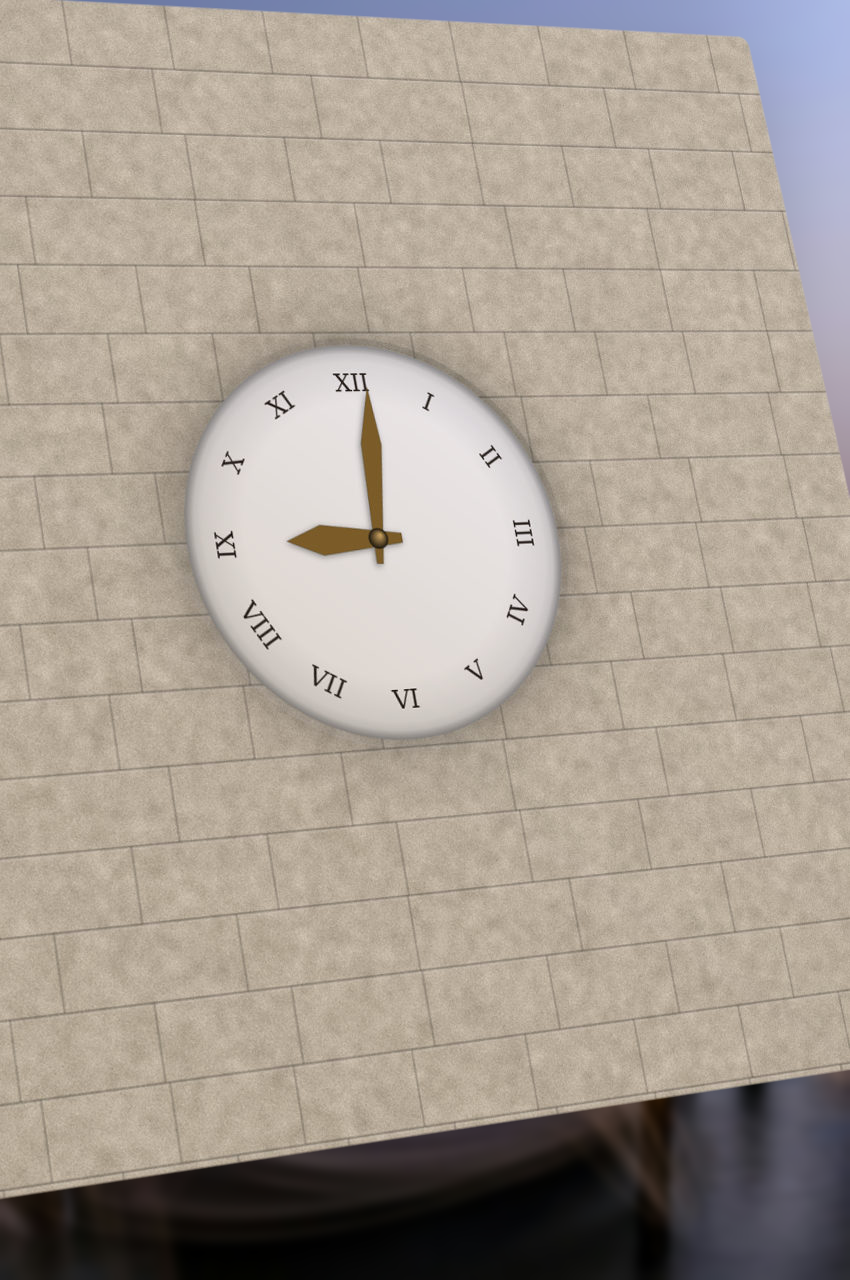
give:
9.01
